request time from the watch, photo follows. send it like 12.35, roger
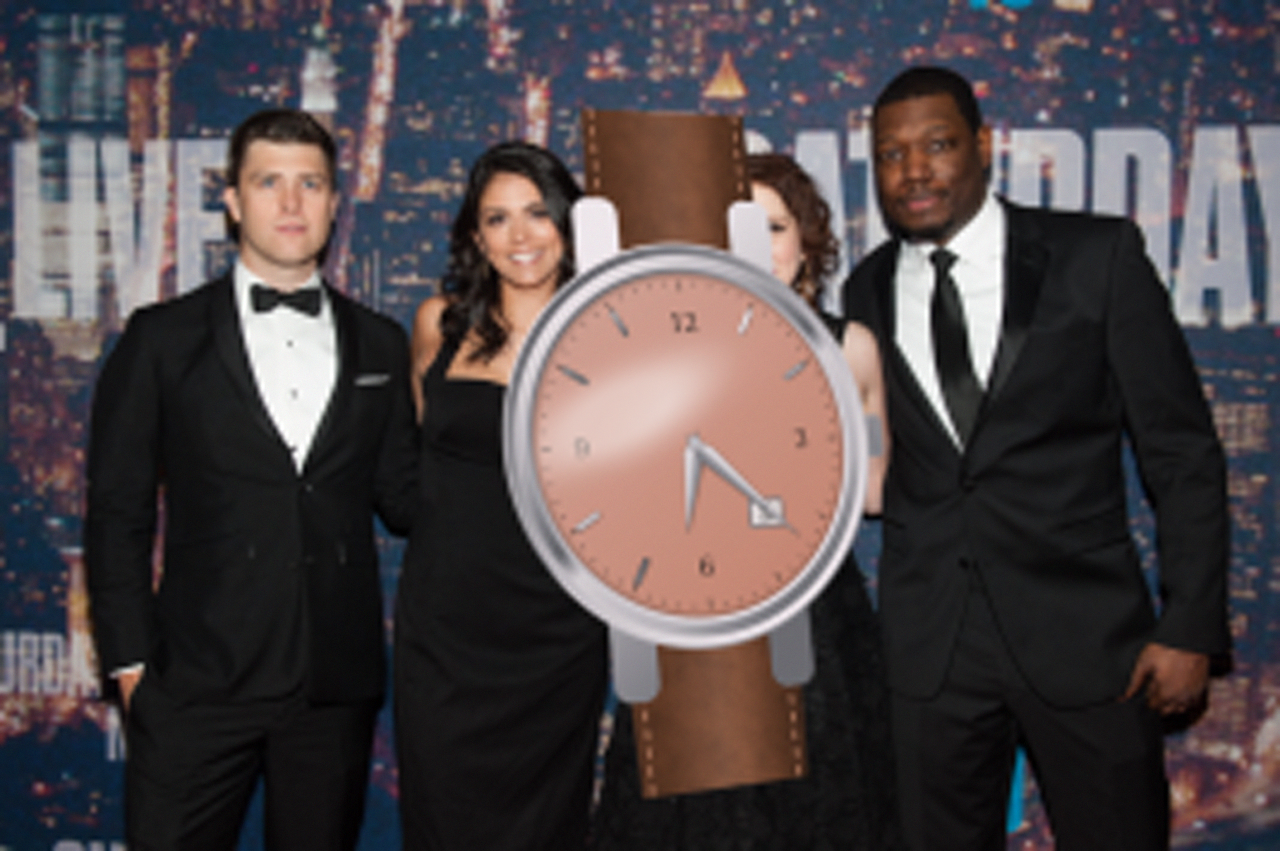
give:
6.22
